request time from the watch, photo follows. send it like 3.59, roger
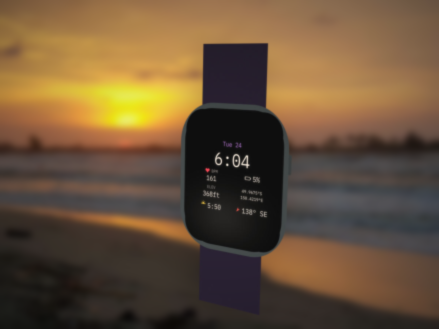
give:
6.04
